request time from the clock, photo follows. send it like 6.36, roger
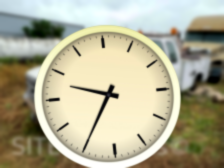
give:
9.35
